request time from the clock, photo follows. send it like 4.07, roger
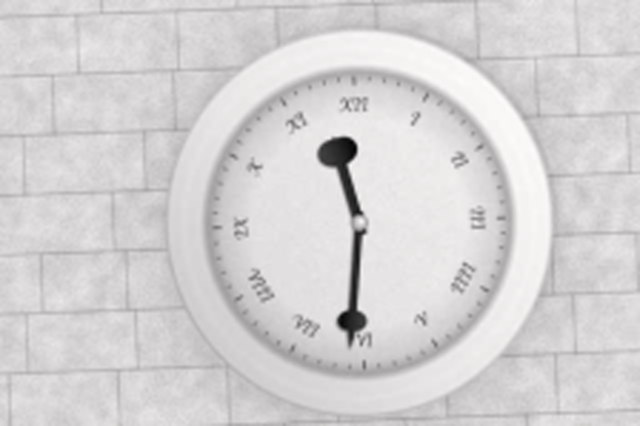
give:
11.31
